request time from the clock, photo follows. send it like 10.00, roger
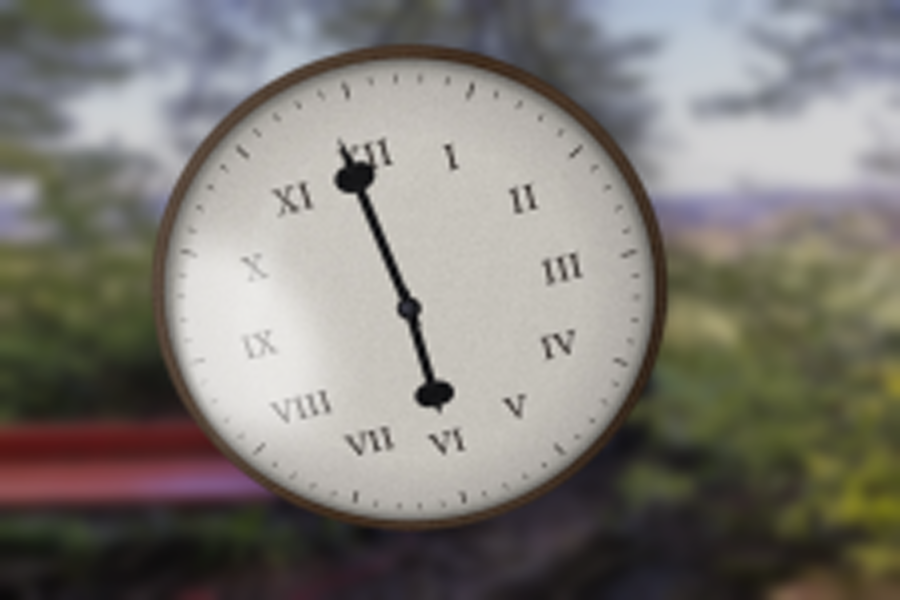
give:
5.59
